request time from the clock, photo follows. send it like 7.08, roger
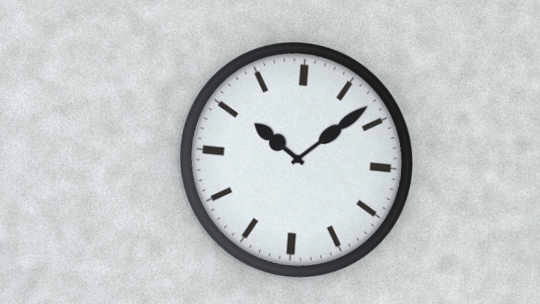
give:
10.08
